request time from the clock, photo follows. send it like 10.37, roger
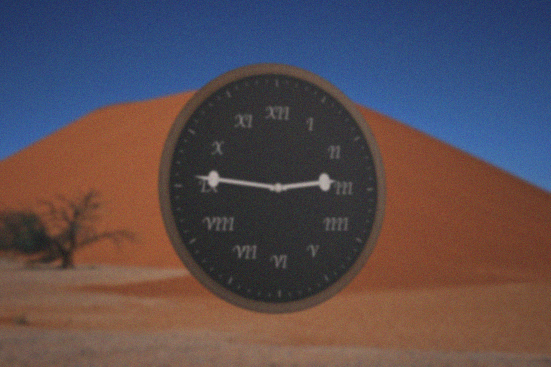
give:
2.46
